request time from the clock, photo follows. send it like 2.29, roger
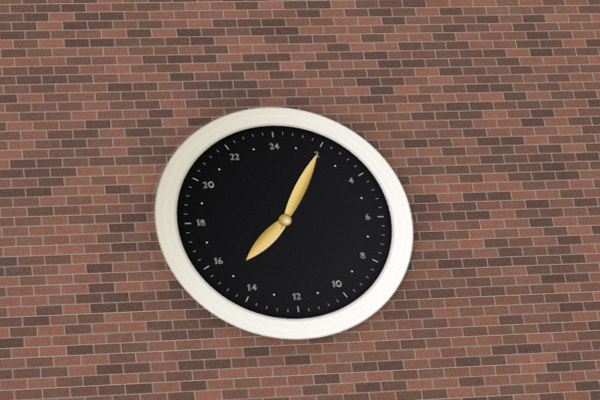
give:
15.05
